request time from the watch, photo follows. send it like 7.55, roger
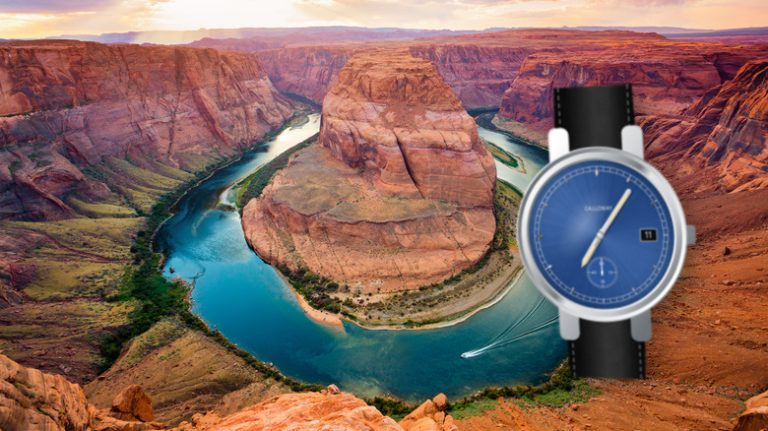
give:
7.06
